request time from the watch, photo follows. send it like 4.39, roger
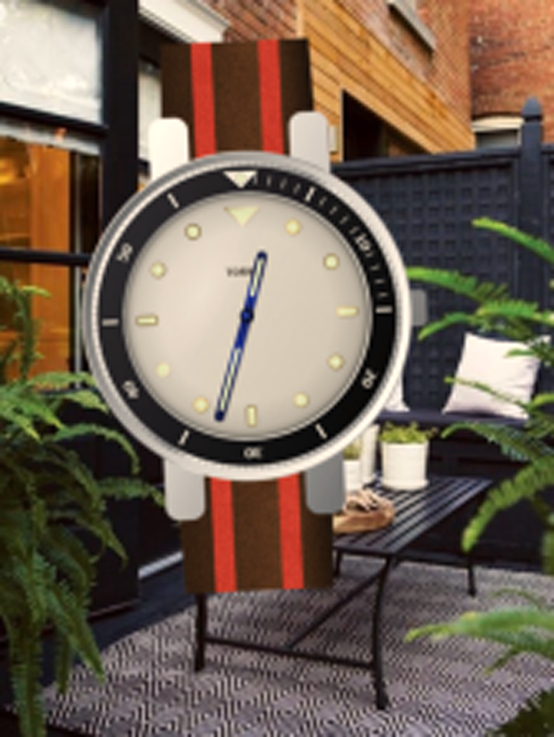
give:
12.33
